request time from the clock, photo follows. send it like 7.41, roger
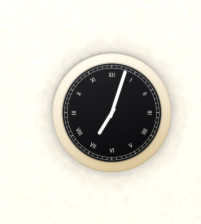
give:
7.03
